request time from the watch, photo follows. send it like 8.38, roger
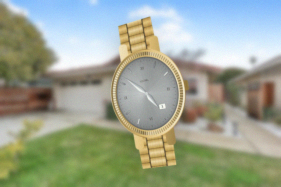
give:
4.52
